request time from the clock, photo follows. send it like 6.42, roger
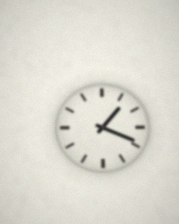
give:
1.19
